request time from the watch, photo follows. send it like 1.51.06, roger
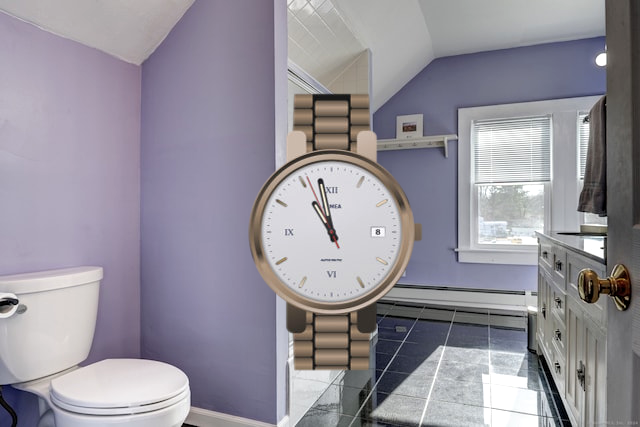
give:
10.57.56
